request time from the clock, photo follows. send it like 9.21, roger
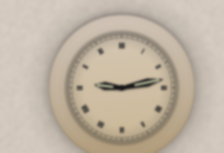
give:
9.13
